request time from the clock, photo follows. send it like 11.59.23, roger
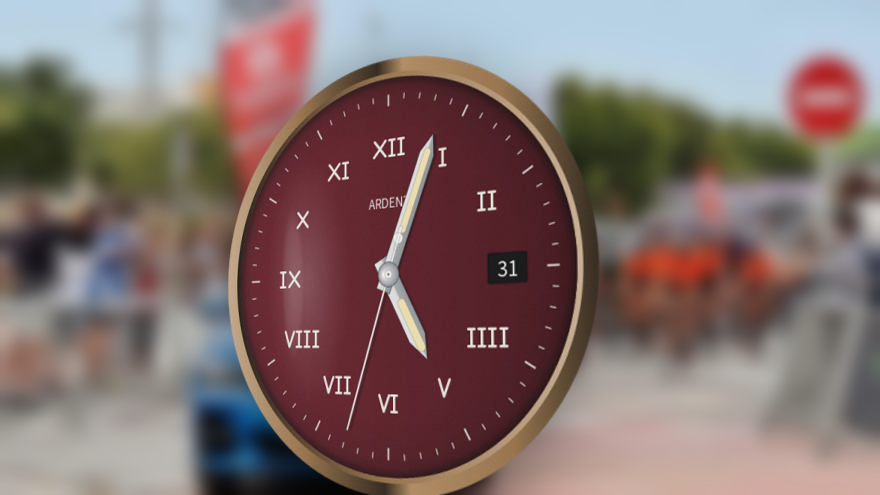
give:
5.03.33
